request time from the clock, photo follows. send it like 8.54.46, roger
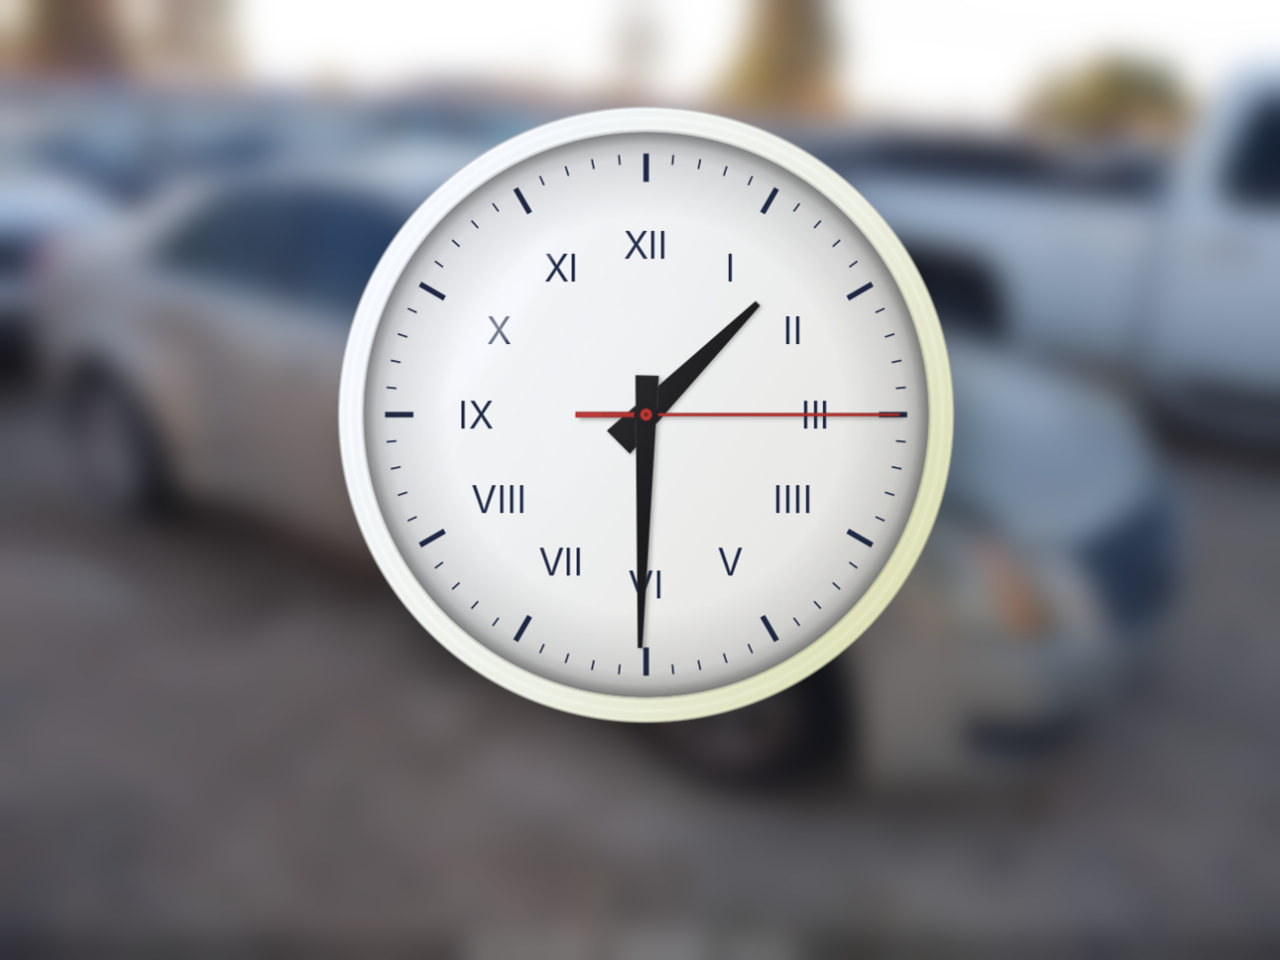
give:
1.30.15
